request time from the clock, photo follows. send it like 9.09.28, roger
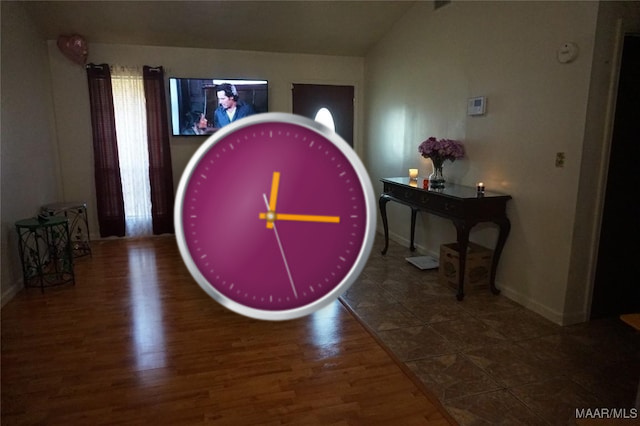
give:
12.15.27
